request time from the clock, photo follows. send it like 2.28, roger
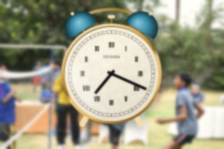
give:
7.19
